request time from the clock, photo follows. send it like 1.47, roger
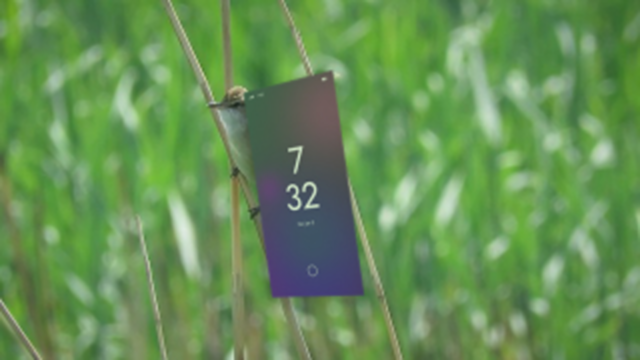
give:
7.32
